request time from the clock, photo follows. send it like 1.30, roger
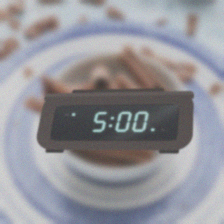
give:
5.00
